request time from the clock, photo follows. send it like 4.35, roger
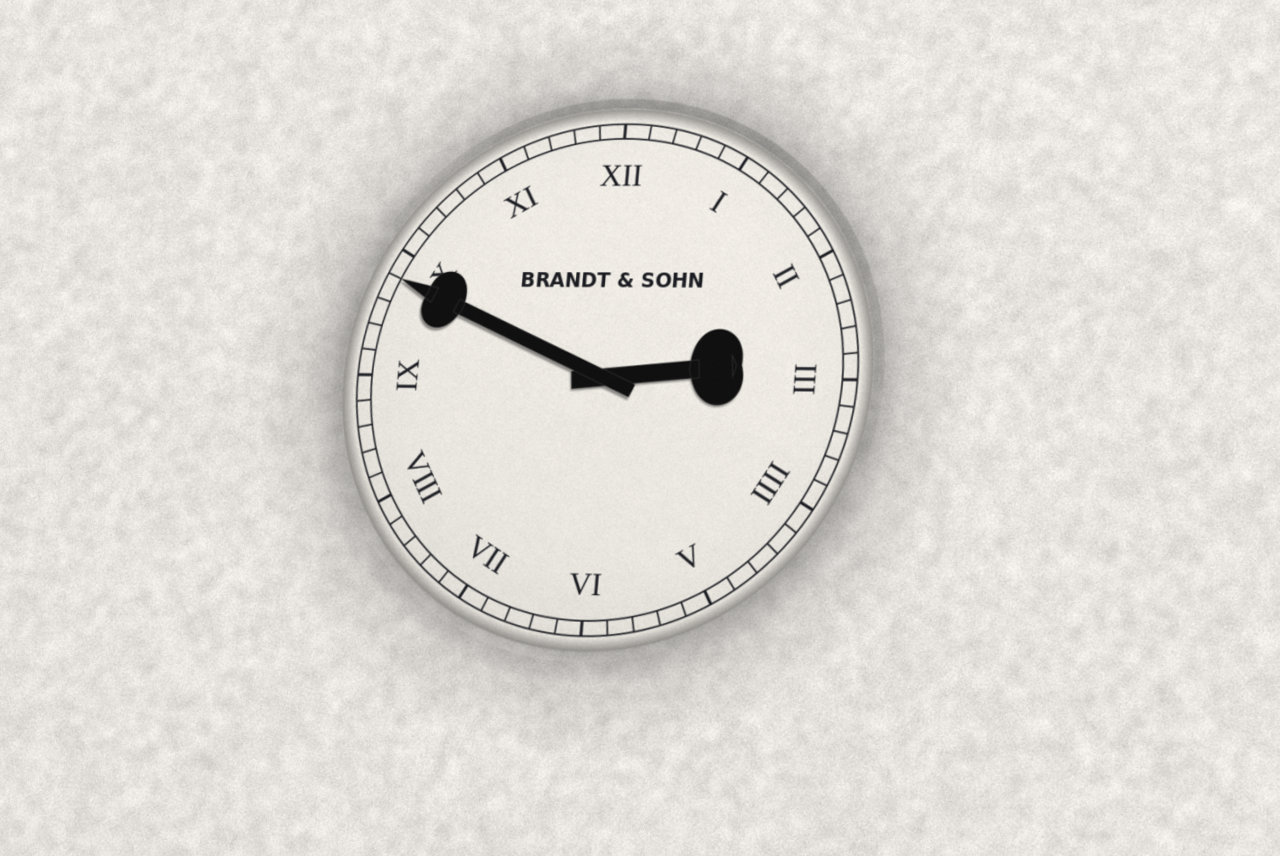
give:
2.49
